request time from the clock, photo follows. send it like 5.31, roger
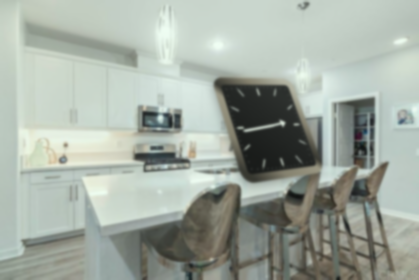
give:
2.44
